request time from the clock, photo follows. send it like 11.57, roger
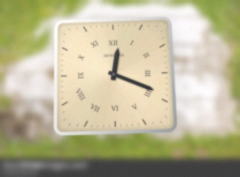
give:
12.19
